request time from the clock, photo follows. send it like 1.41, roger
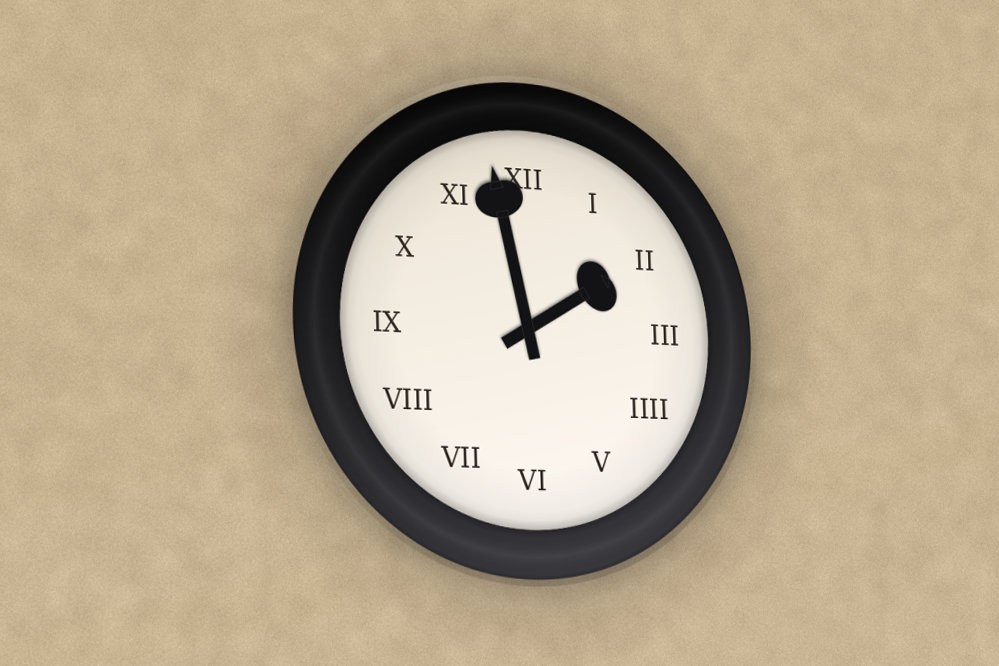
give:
1.58
